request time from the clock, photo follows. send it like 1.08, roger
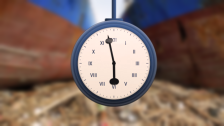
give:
5.58
